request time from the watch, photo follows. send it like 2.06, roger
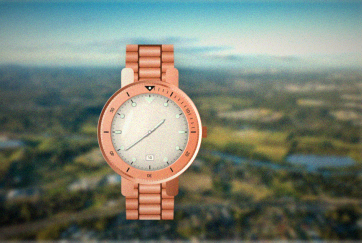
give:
1.39
